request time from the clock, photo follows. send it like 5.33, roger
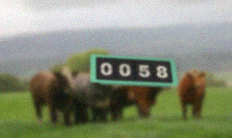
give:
0.58
